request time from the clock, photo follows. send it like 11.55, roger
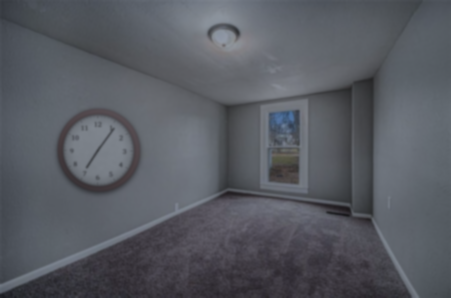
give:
7.06
